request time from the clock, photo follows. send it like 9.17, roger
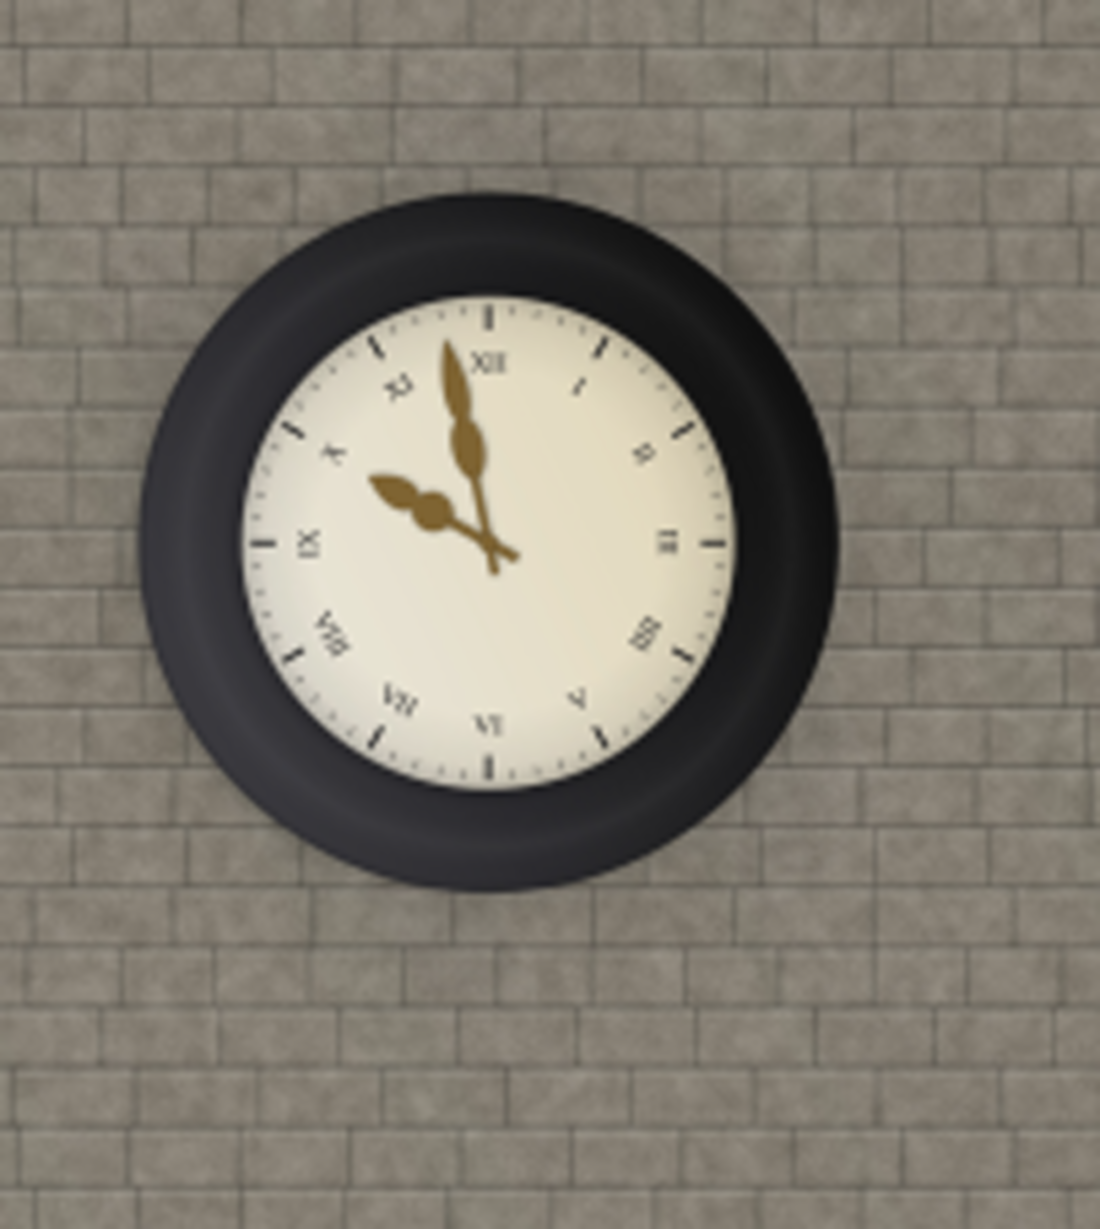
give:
9.58
